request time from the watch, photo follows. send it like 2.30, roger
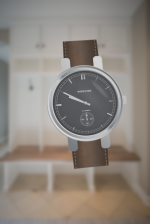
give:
9.50
